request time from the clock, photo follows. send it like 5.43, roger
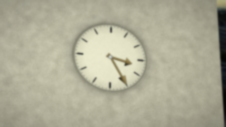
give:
3.25
